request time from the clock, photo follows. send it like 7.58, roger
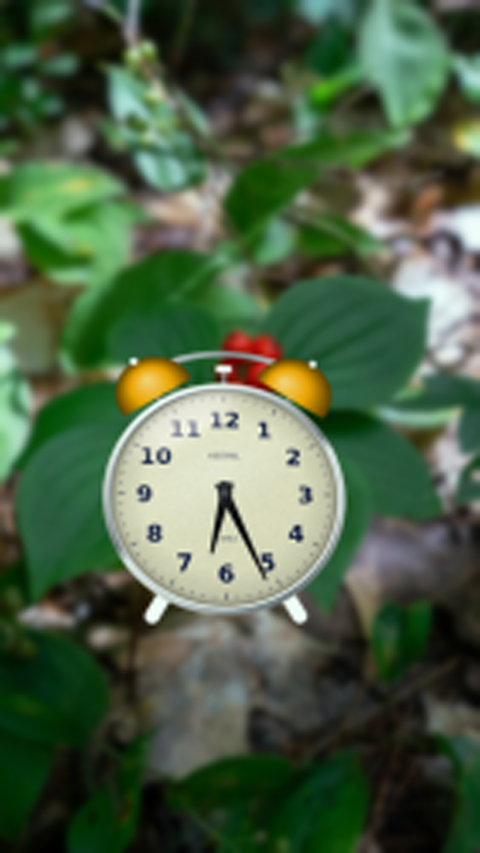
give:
6.26
